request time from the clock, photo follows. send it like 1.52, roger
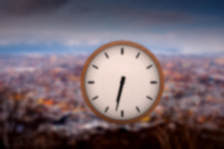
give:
6.32
